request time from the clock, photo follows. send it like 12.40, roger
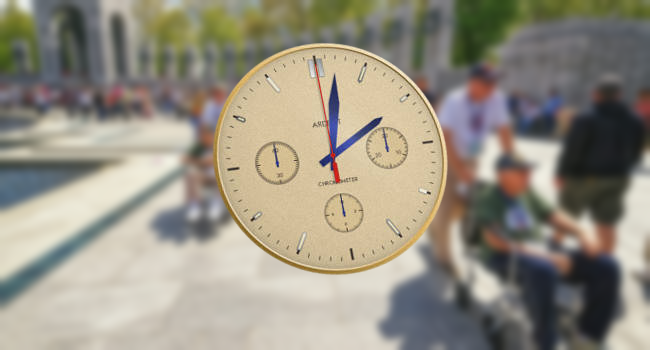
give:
2.02
